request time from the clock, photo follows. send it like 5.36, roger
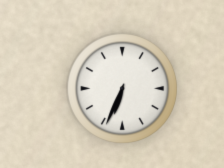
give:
6.34
